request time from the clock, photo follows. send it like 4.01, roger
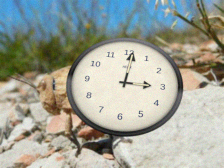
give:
3.01
